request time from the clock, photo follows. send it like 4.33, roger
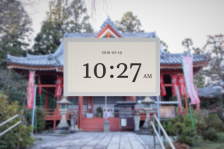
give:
10.27
